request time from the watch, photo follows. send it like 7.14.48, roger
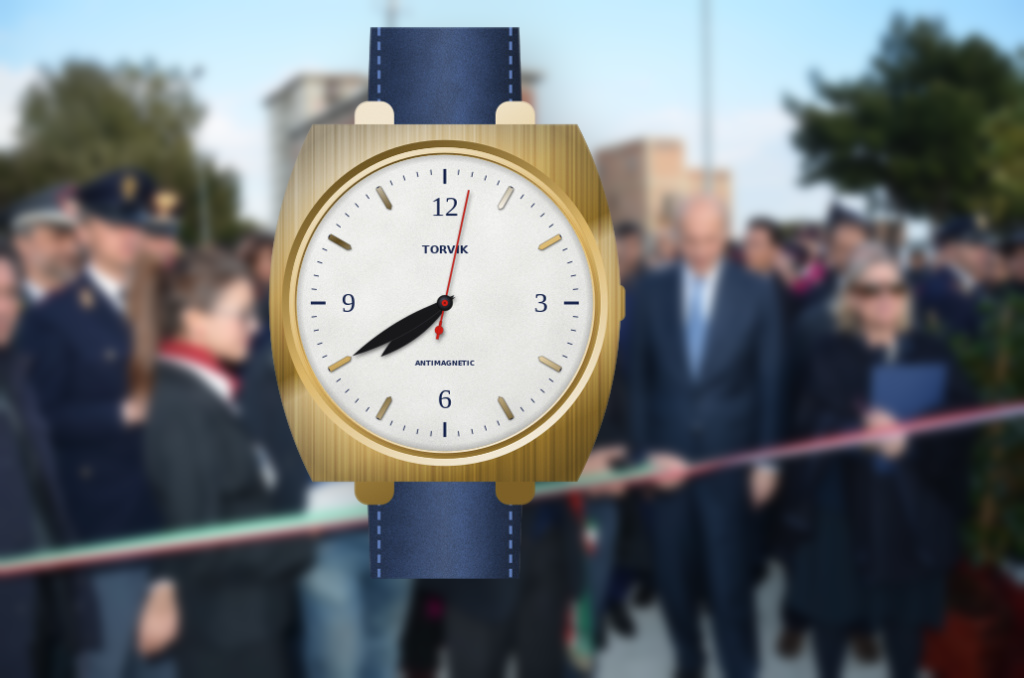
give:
7.40.02
